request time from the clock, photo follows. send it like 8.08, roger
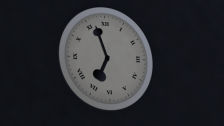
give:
6.57
